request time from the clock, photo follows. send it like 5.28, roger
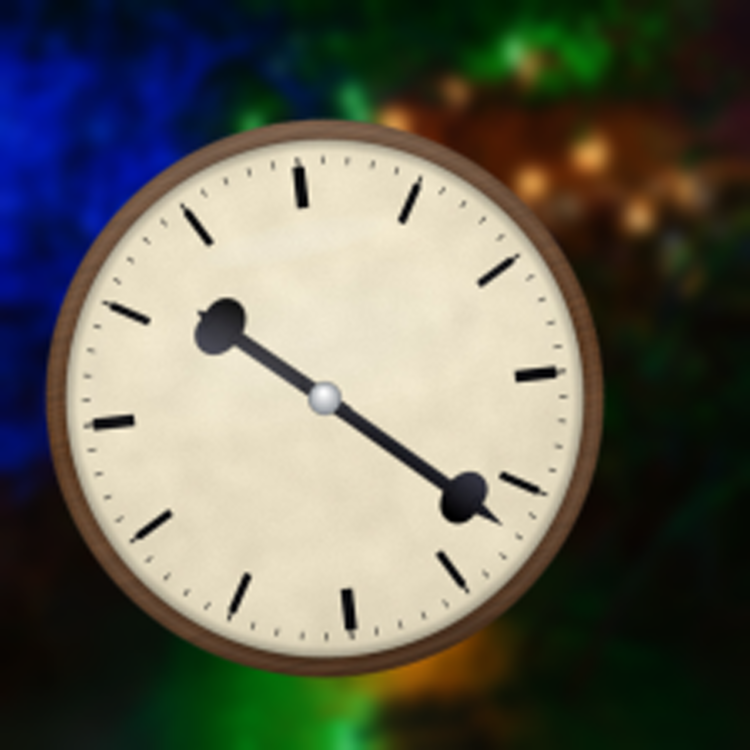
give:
10.22
